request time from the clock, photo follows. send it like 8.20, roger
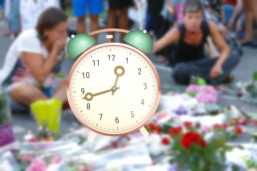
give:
12.43
